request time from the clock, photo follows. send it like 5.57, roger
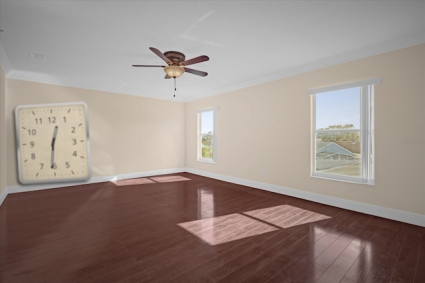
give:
12.31
